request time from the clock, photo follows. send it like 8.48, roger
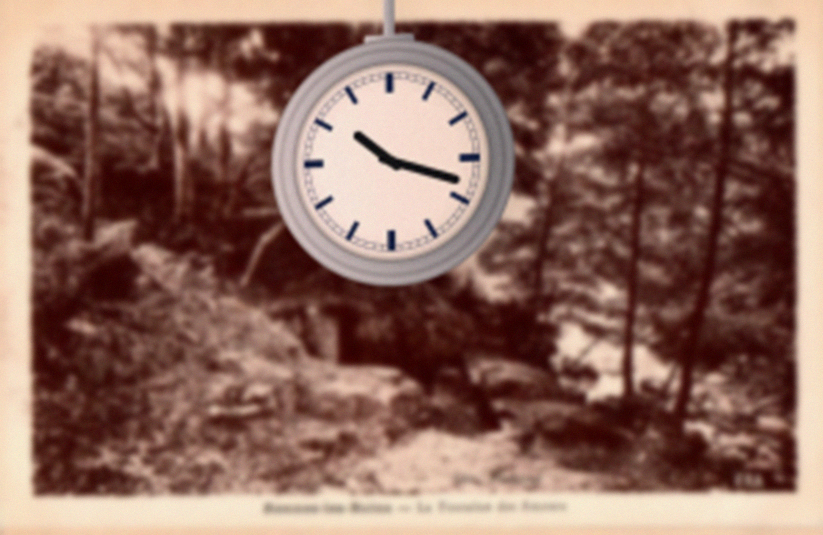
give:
10.18
